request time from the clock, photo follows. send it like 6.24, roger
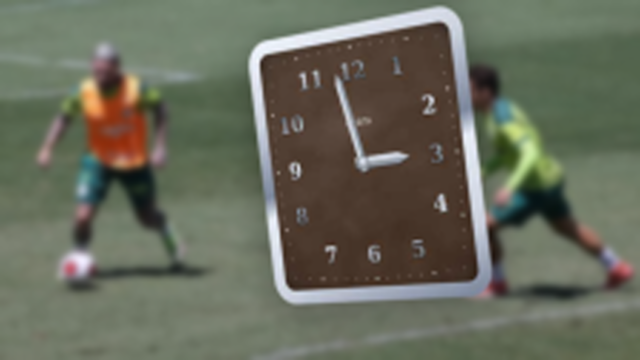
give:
2.58
